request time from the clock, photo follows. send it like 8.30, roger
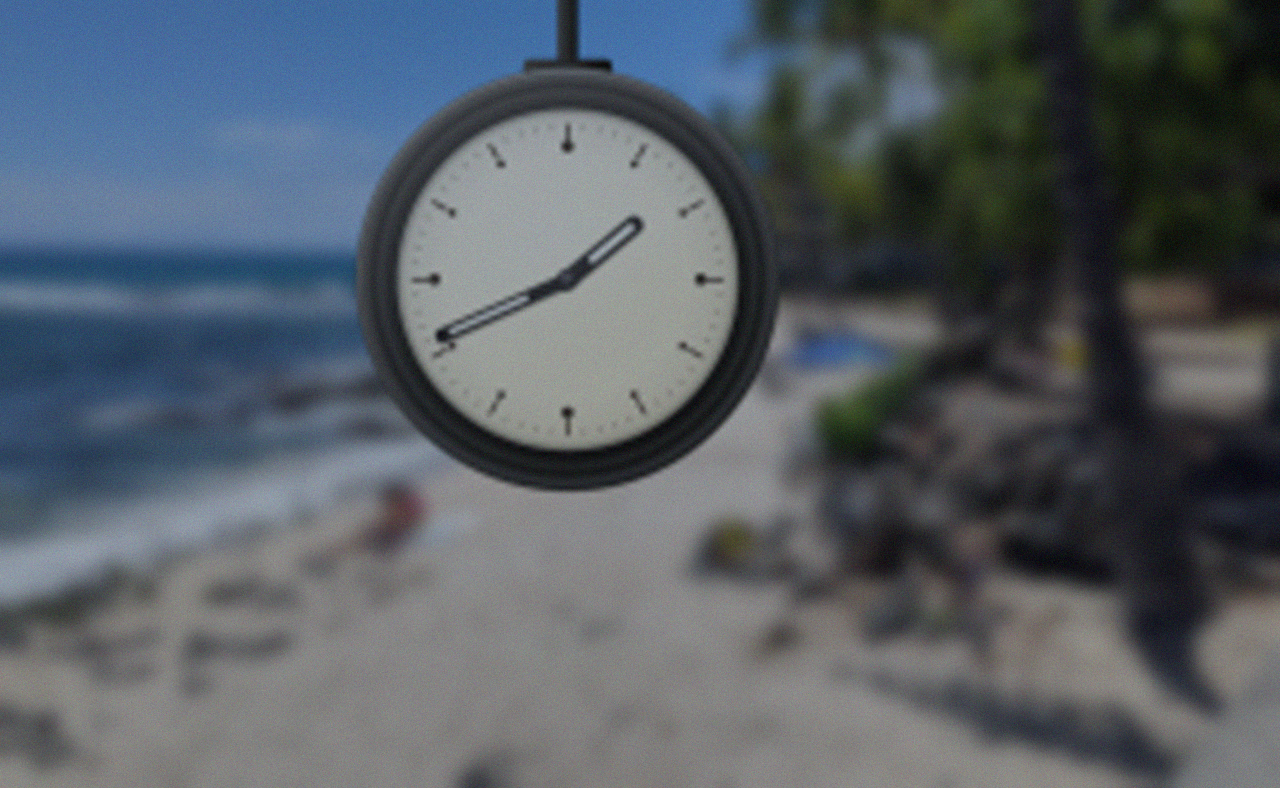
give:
1.41
